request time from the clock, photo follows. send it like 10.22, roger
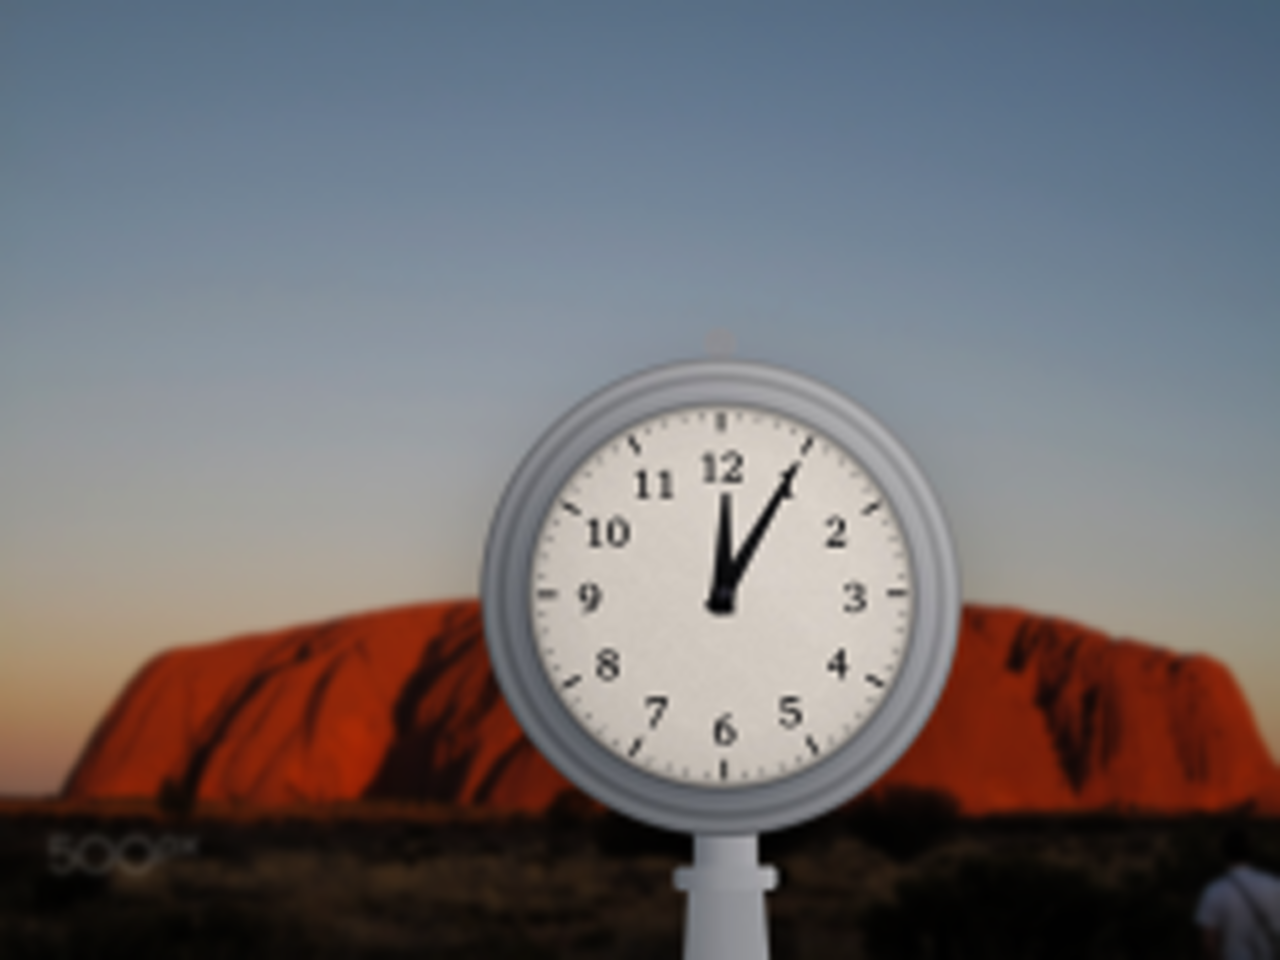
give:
12.05
